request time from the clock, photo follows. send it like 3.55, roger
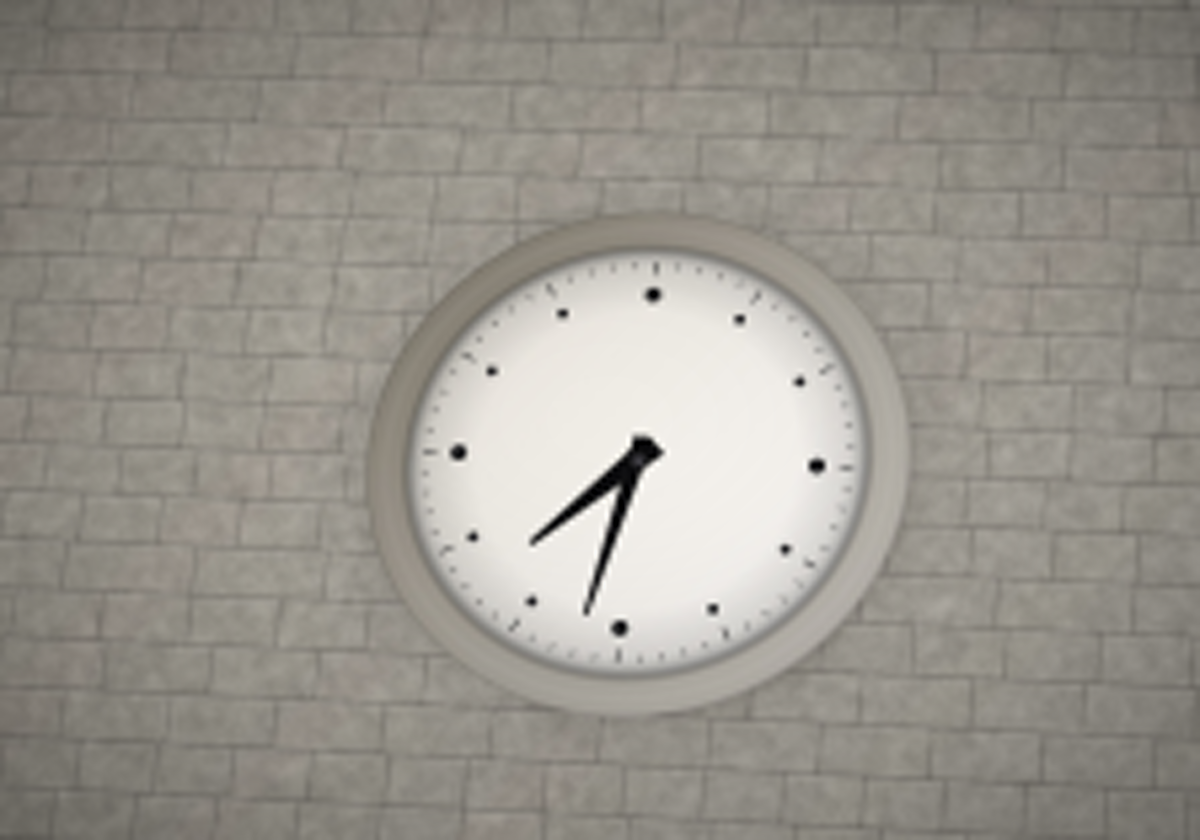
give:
7.32
